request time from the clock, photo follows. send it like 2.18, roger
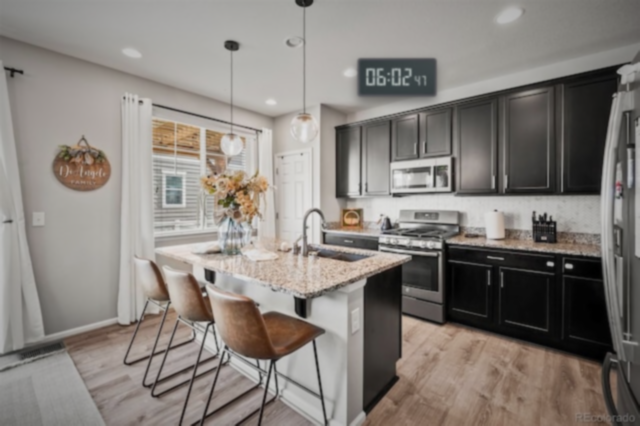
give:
6.02
